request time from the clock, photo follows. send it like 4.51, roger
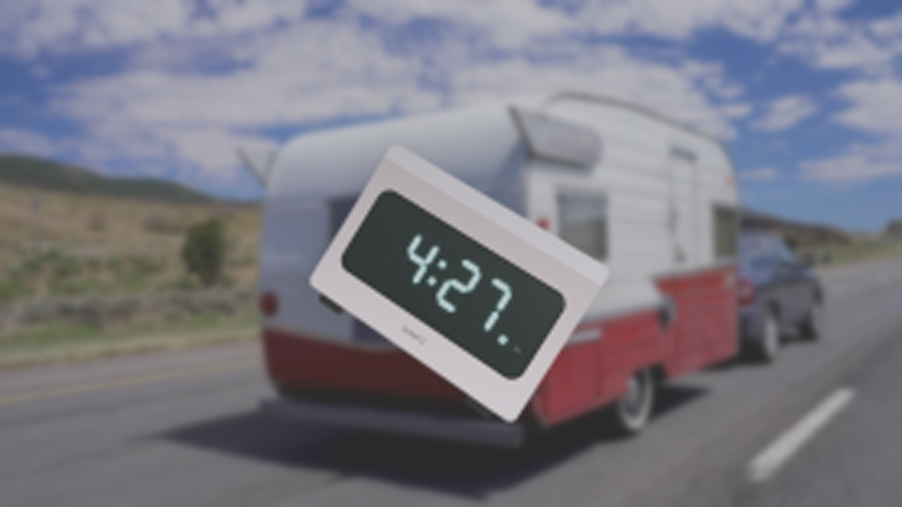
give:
4.27
